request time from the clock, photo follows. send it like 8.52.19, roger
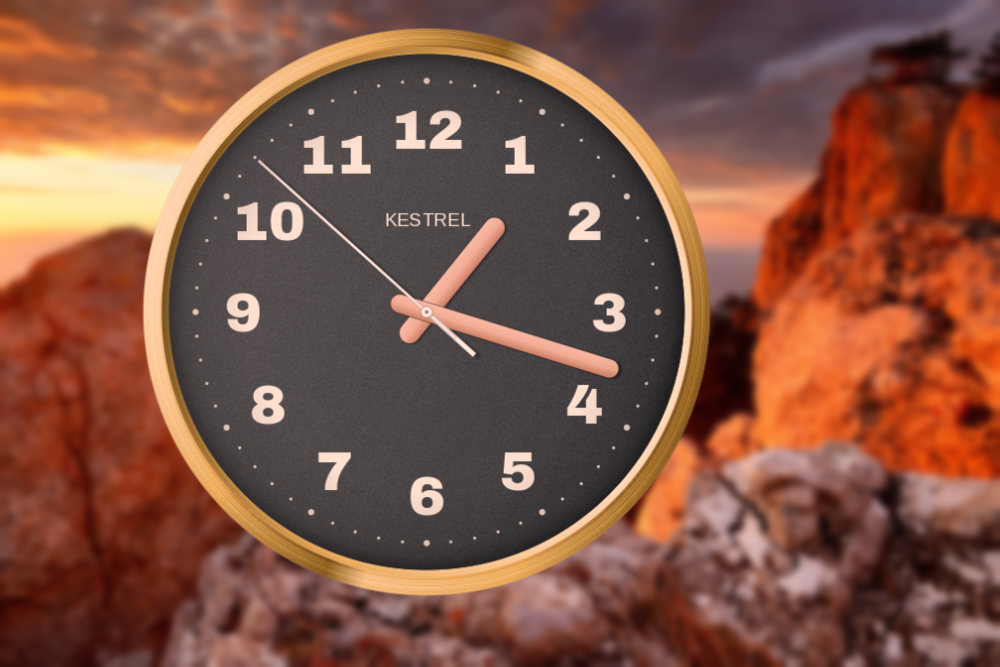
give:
1.17.52
